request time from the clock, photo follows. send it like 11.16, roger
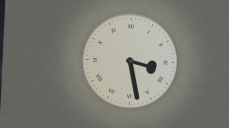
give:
3.28
